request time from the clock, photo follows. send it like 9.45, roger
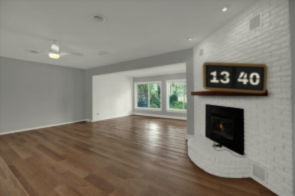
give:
13.40
